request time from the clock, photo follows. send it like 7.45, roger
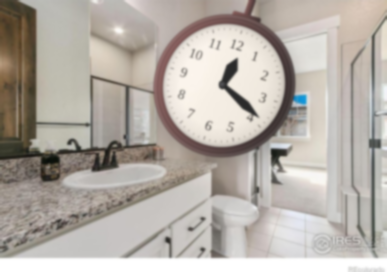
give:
12.19
